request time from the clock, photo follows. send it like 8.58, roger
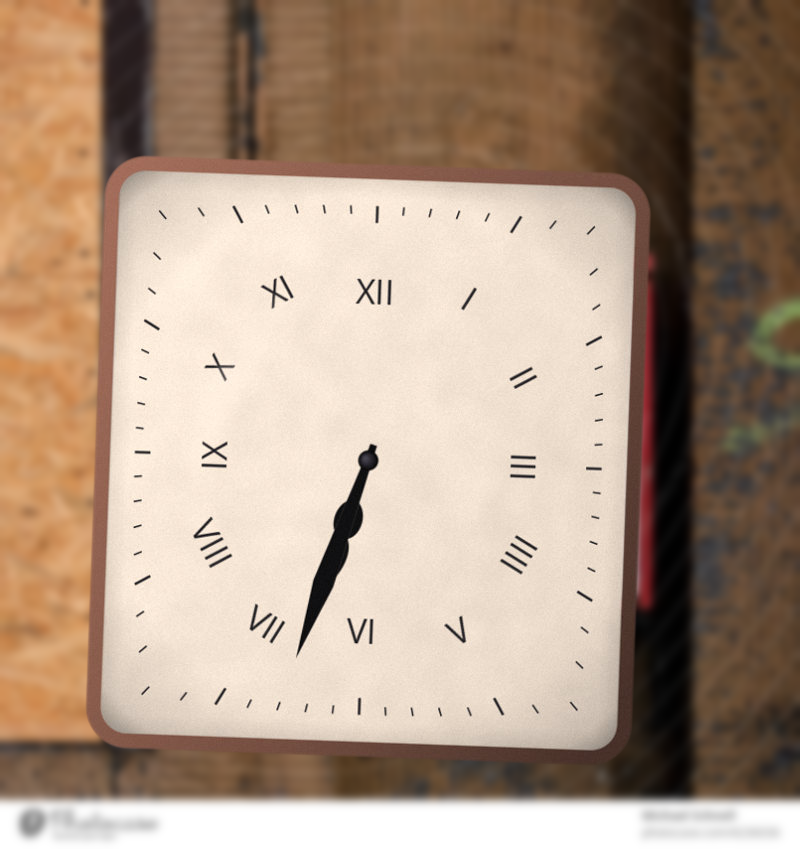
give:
6.33
